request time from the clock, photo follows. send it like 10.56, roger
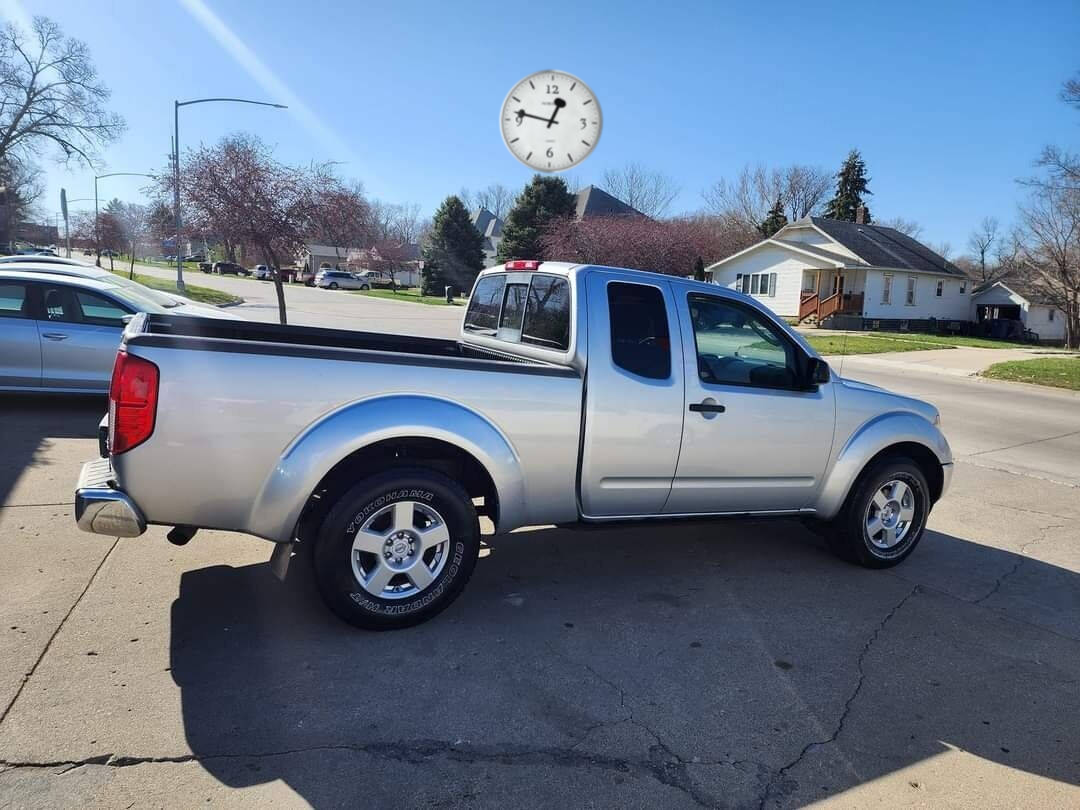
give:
12.47
